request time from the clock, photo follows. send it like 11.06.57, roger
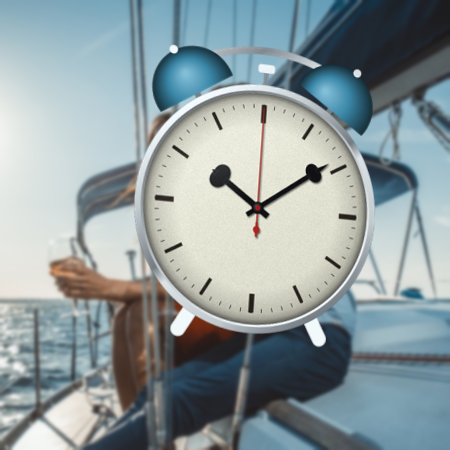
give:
10.09.00
